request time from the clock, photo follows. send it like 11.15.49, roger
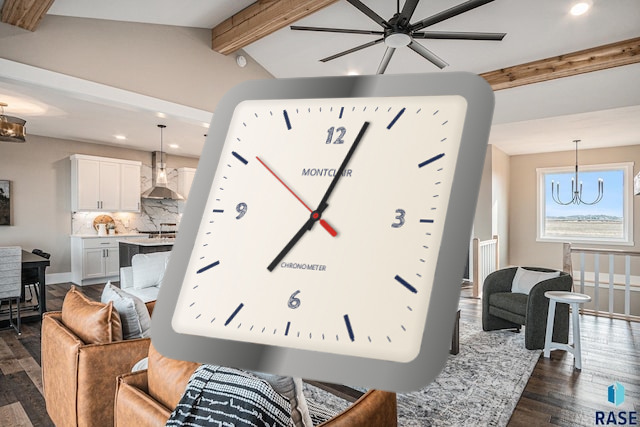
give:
7.02.51
